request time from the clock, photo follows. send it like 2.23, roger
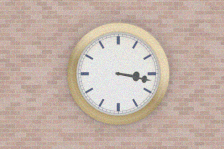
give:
3.17
